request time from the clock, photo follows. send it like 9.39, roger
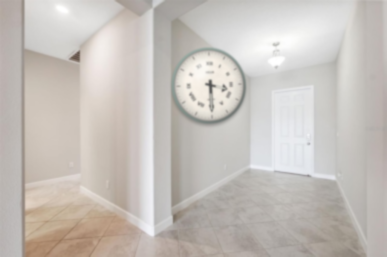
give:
3.30
